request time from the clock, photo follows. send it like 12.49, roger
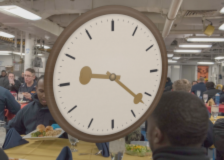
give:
9.22
